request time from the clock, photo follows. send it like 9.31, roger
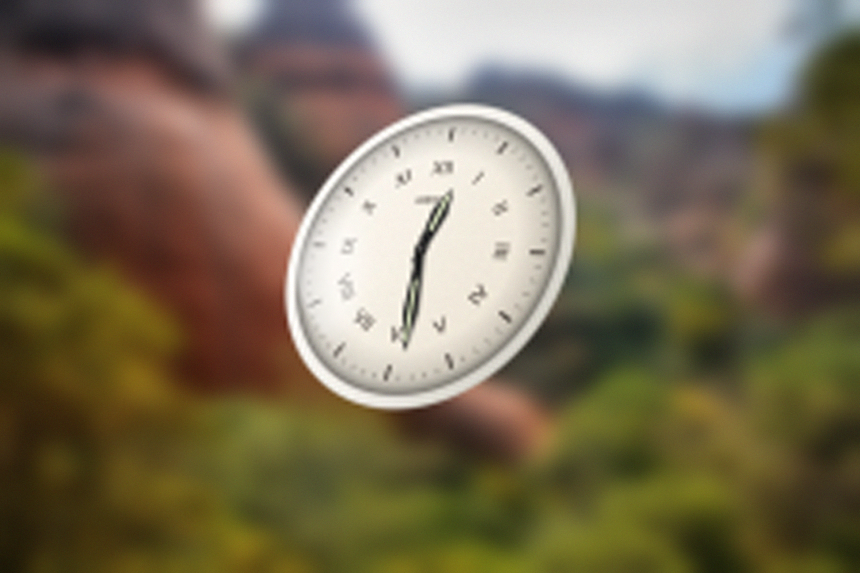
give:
12.29
